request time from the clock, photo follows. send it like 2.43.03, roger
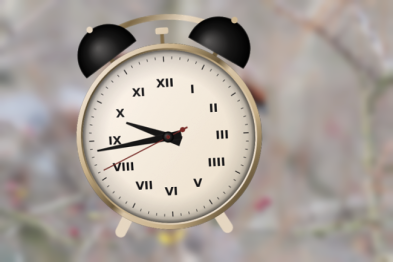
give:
9.43.41
